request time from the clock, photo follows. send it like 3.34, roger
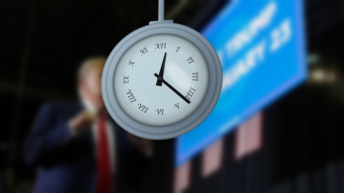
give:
12.22
